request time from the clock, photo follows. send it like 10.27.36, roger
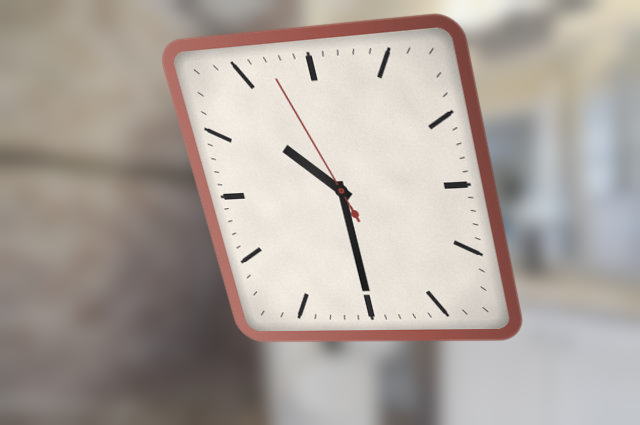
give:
10.29.57
